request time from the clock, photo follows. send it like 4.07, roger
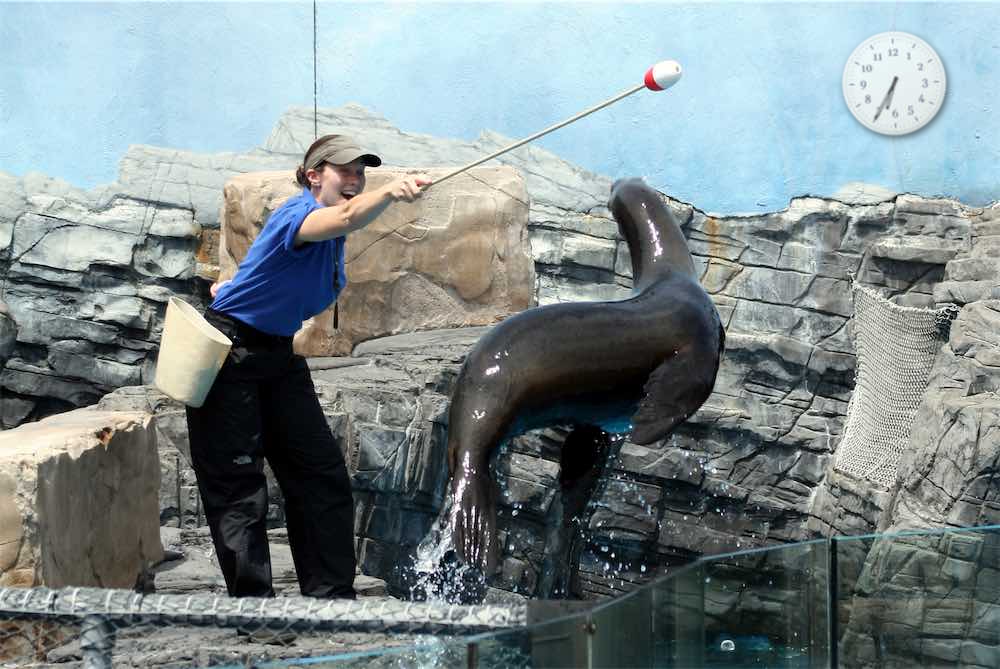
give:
6.35
